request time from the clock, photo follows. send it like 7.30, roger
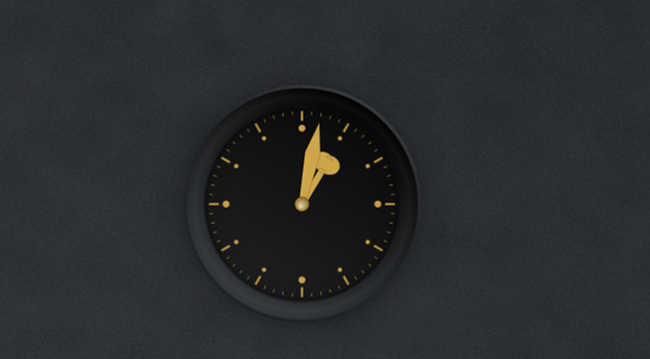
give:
1.02
